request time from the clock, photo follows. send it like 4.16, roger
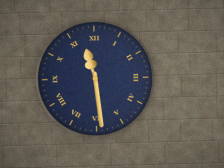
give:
11.29
